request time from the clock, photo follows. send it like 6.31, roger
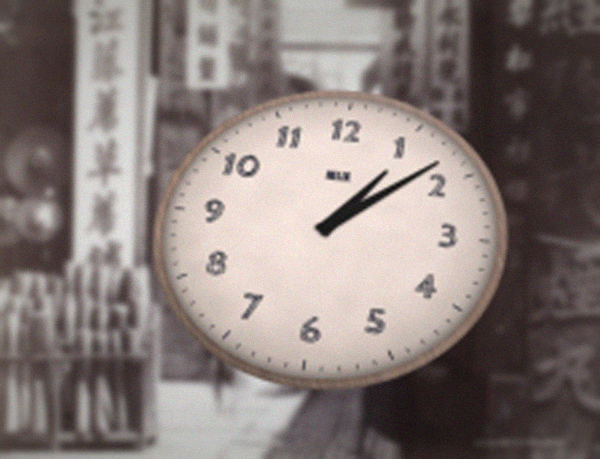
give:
1.08
